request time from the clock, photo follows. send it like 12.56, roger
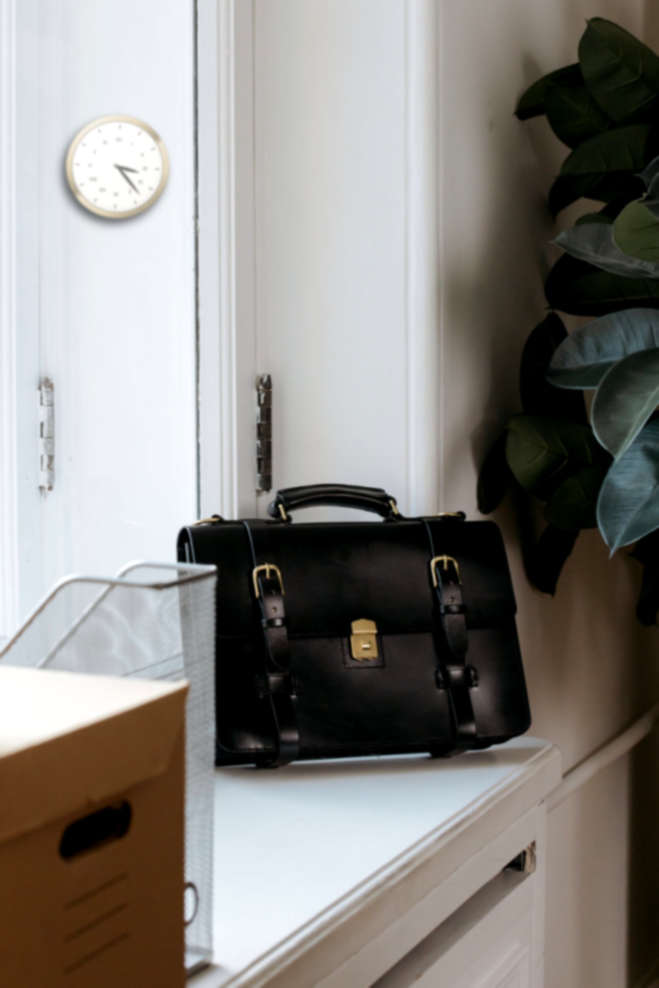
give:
3.23
